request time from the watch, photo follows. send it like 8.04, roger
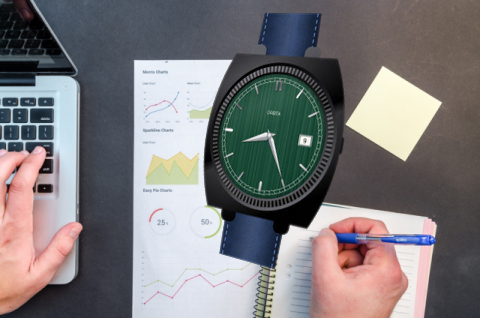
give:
8.25
